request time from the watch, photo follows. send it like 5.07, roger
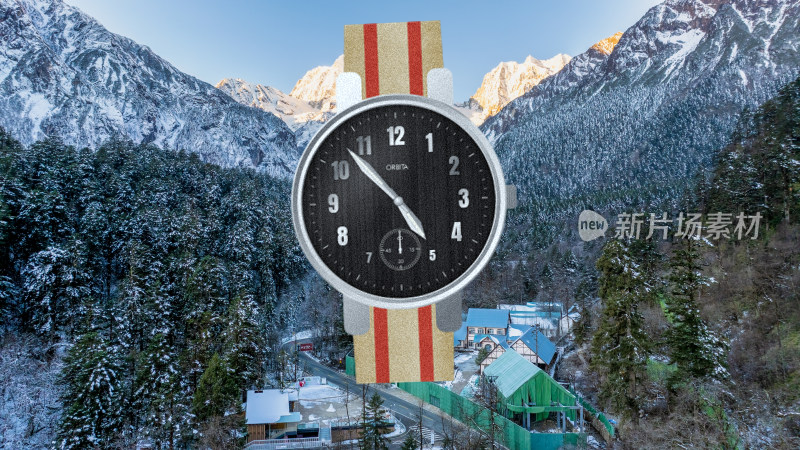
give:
4.53
